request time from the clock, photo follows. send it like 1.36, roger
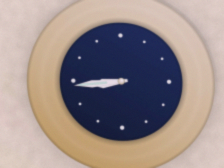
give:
8.44
